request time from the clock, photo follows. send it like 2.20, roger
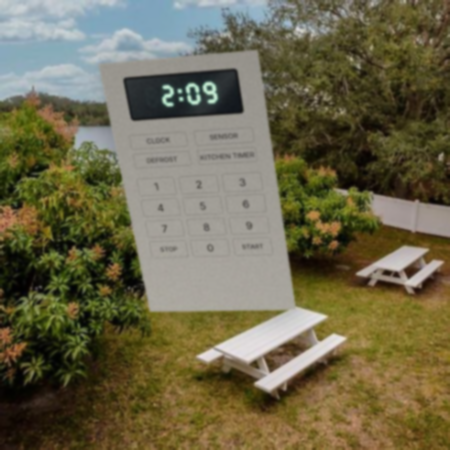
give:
2.09
